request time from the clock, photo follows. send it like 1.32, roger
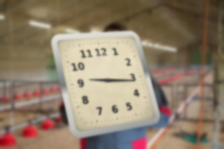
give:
9.16
